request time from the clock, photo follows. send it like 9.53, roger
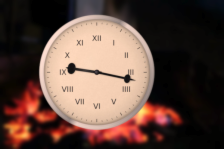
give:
9.17
